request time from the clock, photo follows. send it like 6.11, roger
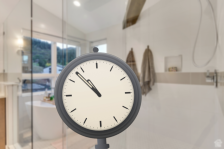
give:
10.53
